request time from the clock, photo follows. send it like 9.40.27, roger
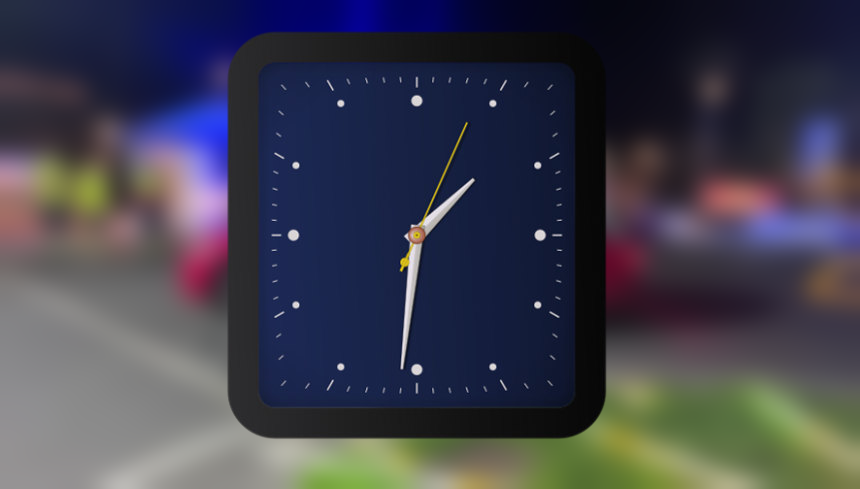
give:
1.31.04
